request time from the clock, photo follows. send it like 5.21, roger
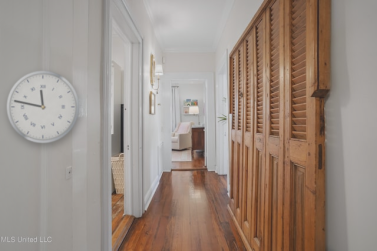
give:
11.47
